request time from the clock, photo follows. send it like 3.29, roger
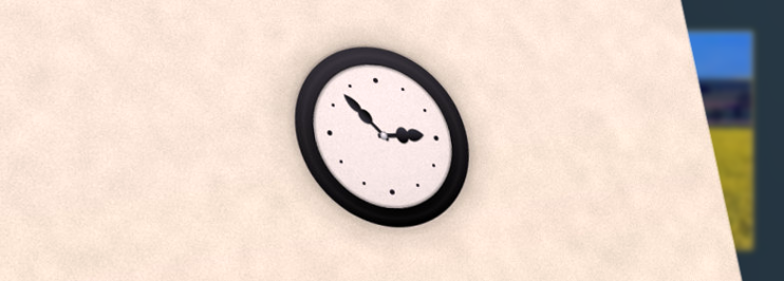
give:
2.53
